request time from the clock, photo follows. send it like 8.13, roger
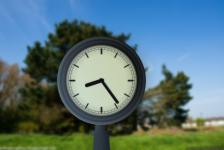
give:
8.24
